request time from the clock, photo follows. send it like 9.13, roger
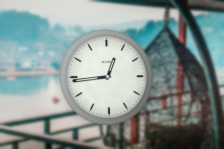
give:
12.44
